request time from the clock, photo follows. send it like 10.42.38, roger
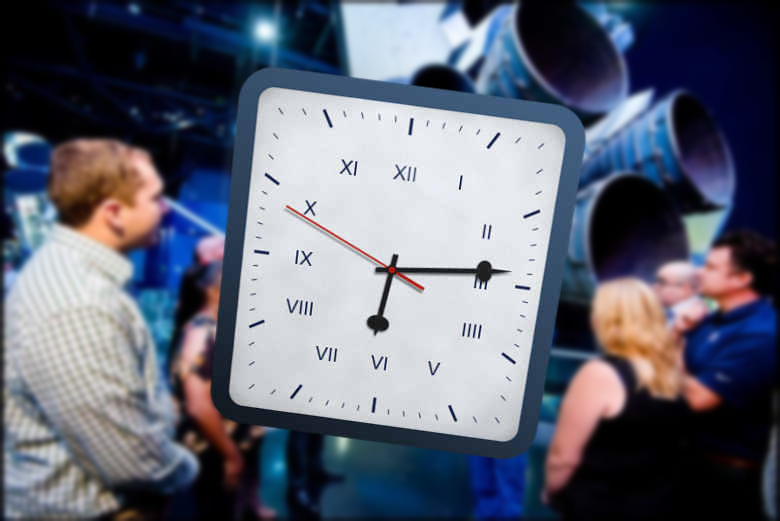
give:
6.13.49
